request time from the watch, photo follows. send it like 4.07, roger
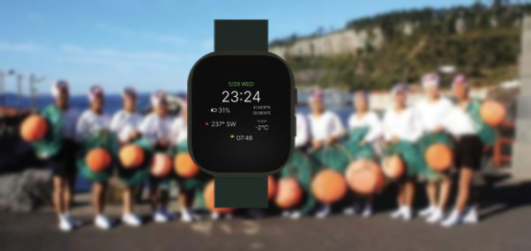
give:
23.24
